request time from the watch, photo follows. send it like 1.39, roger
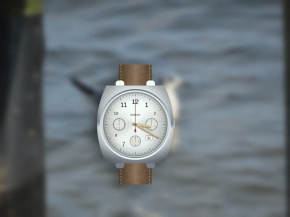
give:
3.20
